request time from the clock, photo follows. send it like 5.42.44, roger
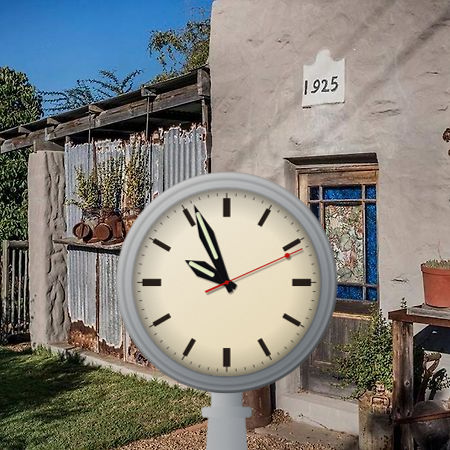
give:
9.56.11
